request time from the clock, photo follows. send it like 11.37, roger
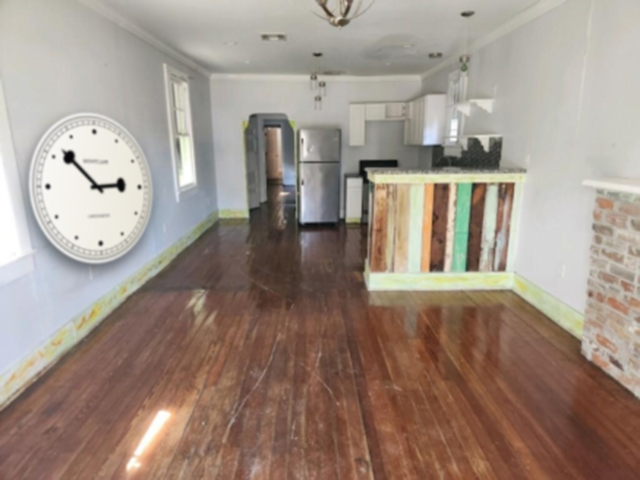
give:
2.52
